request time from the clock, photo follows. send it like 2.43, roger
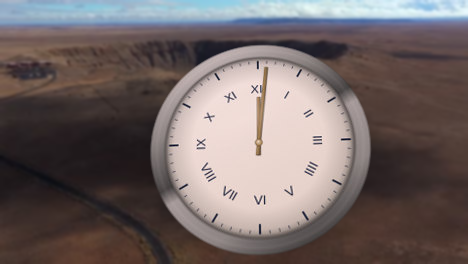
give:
12.01
